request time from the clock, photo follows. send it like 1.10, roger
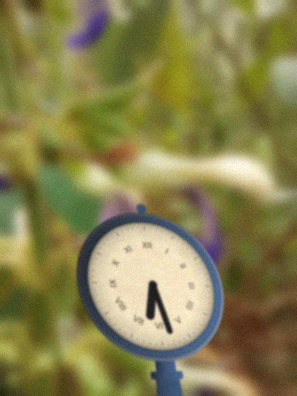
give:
6.28
